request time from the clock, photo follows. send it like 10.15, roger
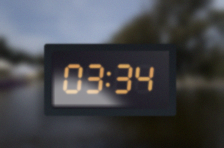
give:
3.34
